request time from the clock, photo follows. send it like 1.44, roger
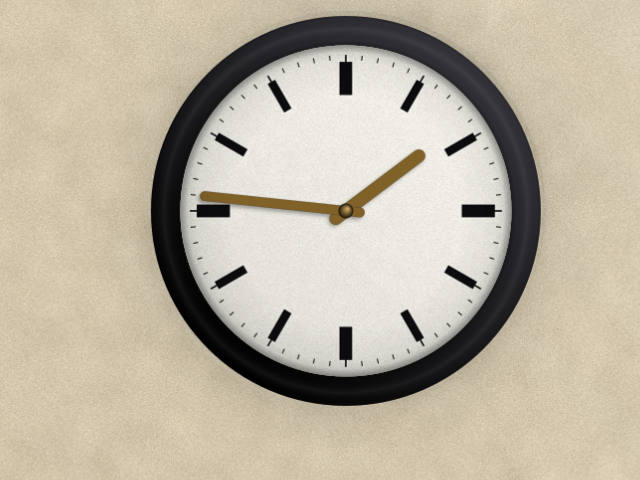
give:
1.46
